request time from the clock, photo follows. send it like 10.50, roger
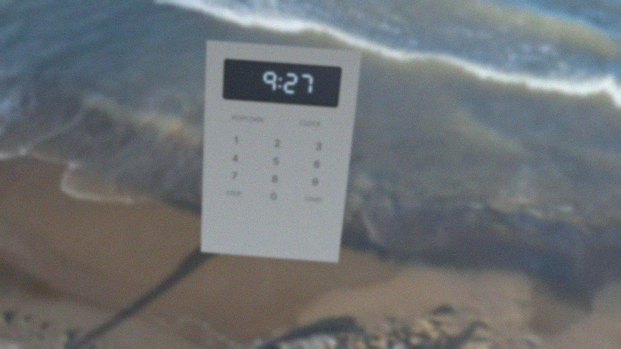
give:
9.27
